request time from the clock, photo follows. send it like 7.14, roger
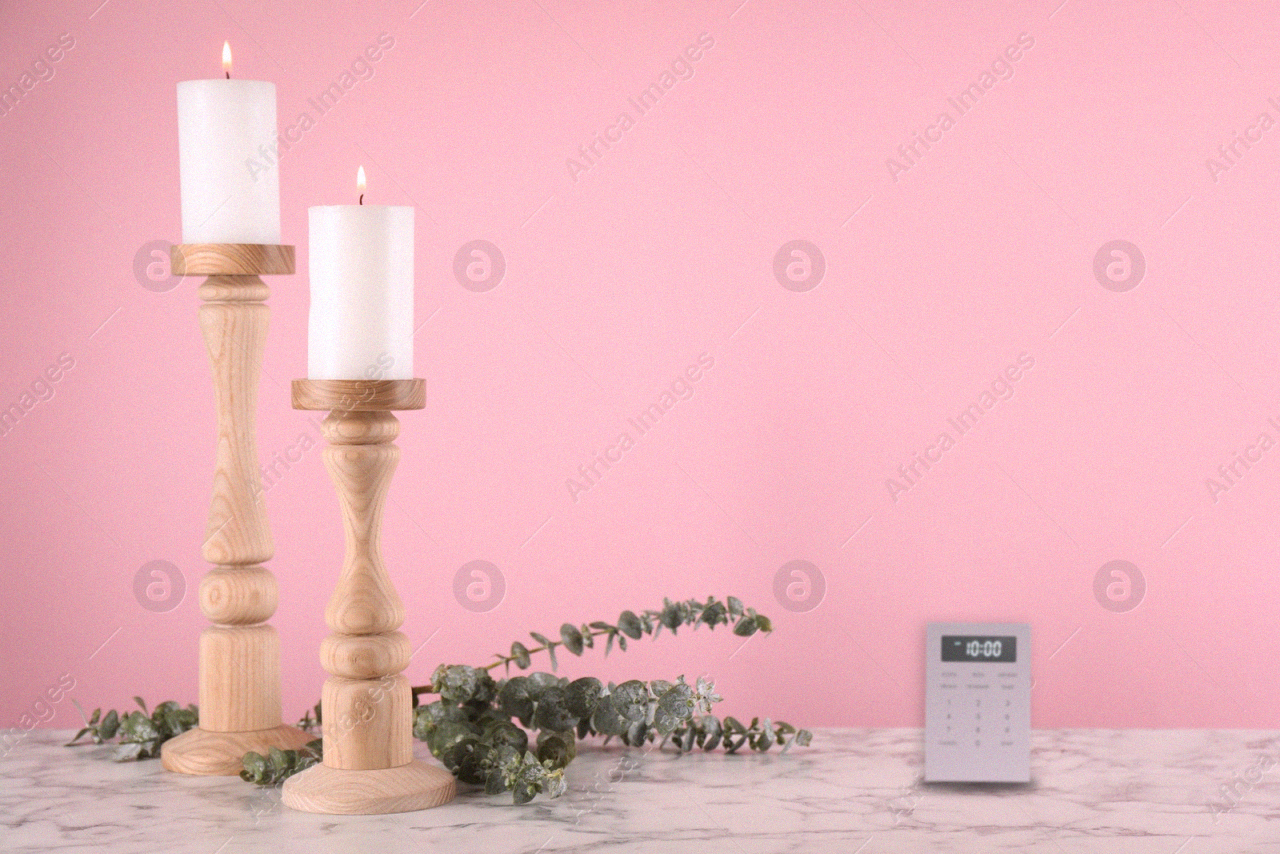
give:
10.00
